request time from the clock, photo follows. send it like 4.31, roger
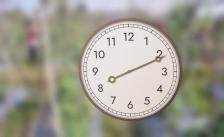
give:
8.11
